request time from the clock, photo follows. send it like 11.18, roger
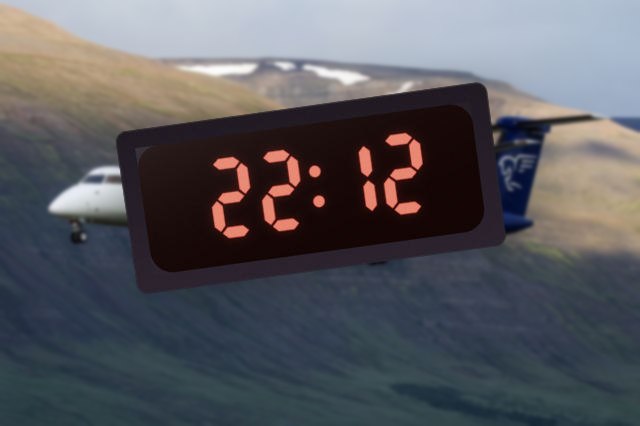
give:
22.12
